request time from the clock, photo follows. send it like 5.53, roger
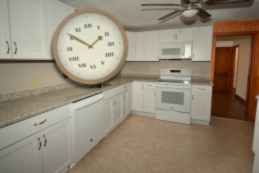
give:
1.51
